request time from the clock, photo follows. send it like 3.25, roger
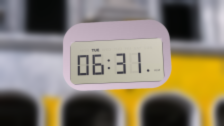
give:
6.31
